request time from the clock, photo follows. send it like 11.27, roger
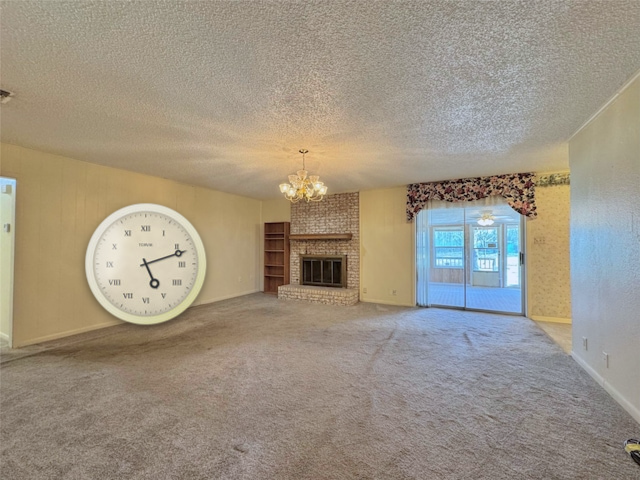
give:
5.12
